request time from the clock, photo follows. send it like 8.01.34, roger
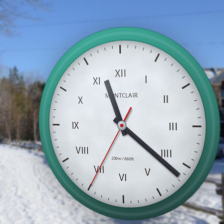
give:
11.21.35
